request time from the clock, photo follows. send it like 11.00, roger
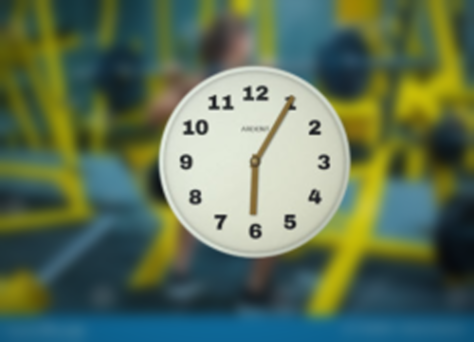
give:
6.05
